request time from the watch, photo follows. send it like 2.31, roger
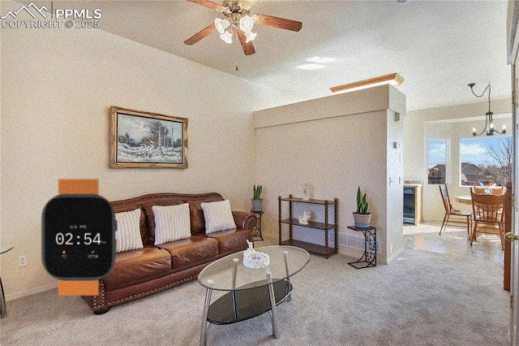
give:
2.54
